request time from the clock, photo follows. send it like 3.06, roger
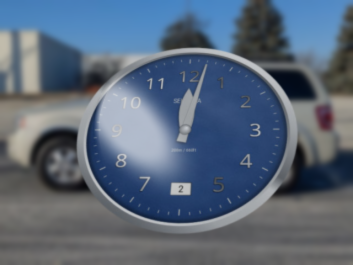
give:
12.02
